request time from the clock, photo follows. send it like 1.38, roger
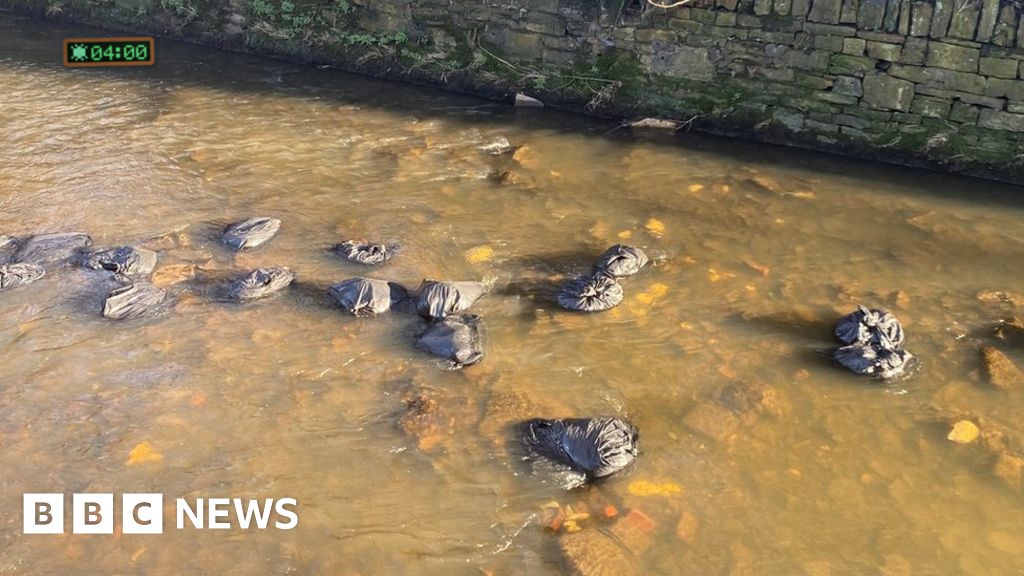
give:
4.00
